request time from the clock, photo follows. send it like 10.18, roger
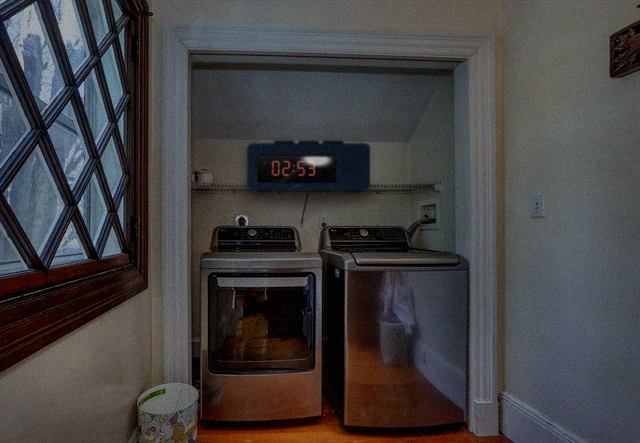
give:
2.53
